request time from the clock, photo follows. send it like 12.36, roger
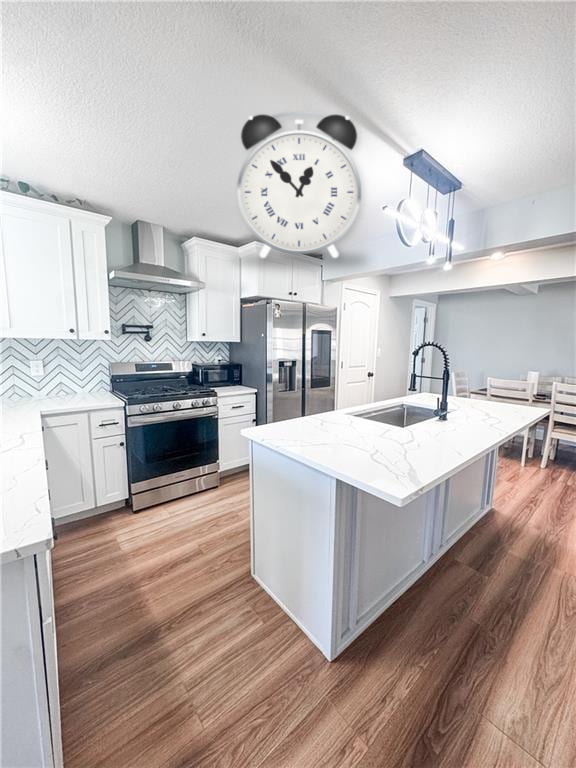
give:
12.53
